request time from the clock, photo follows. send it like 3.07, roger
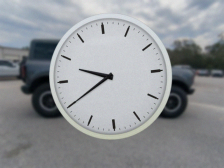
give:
9.40
